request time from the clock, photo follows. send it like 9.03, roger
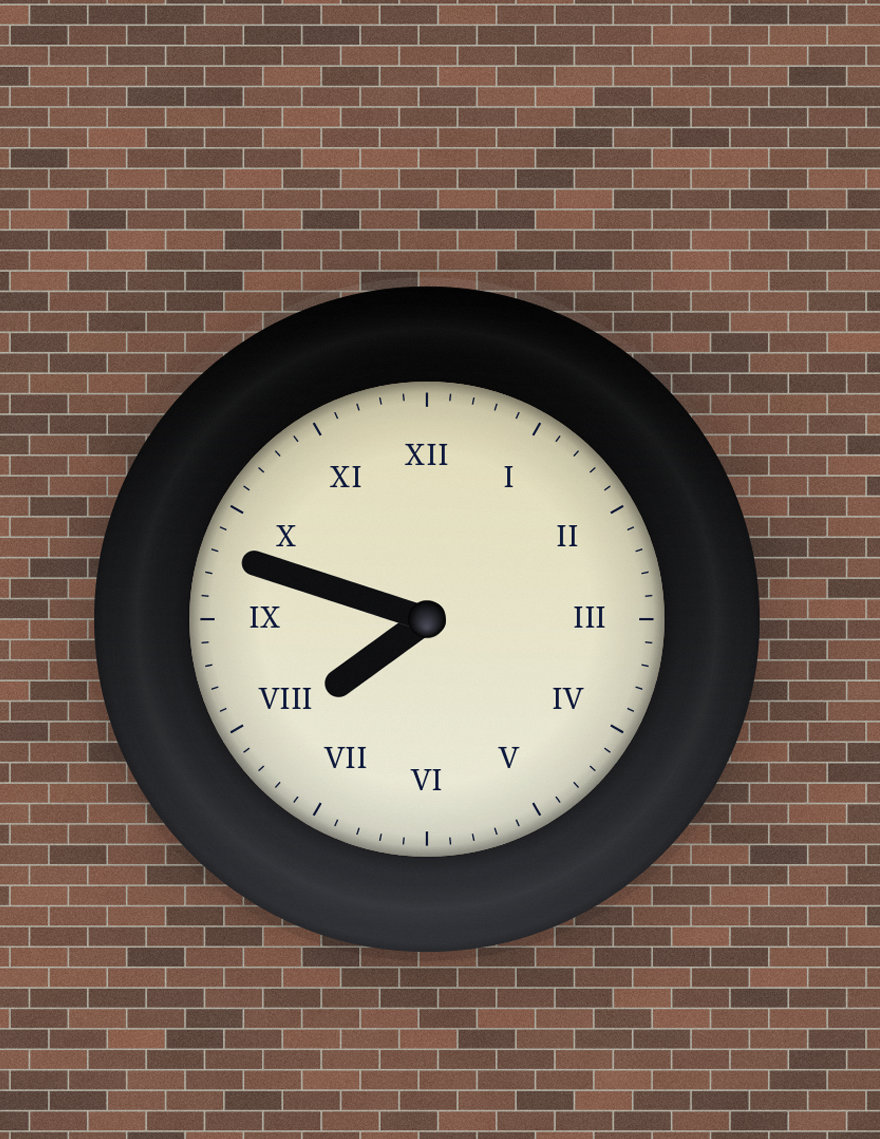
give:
7.48
